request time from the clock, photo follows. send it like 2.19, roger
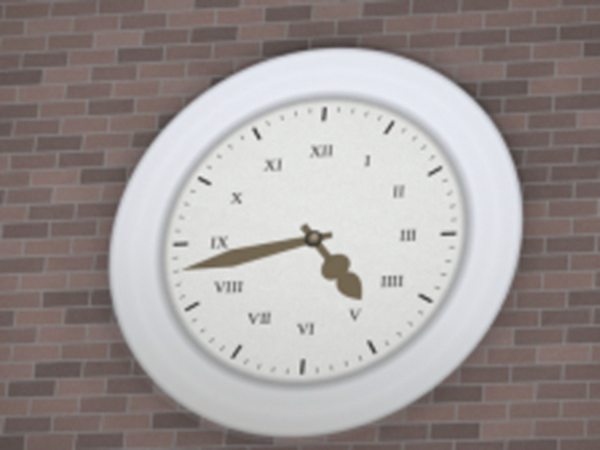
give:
4.43
